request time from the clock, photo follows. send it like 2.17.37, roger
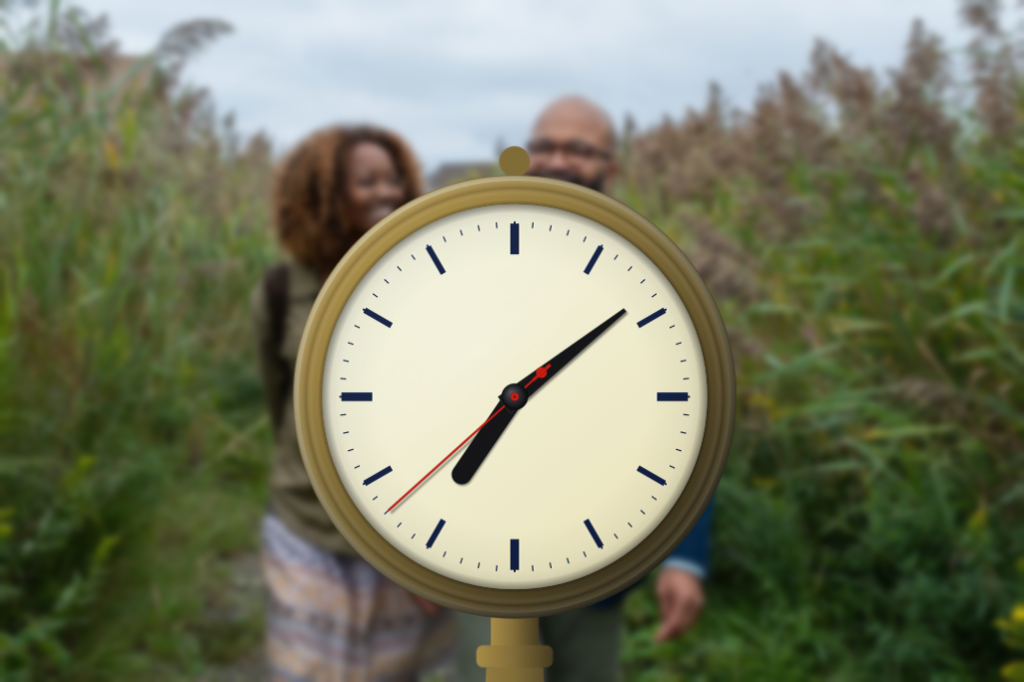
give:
7.08.38
